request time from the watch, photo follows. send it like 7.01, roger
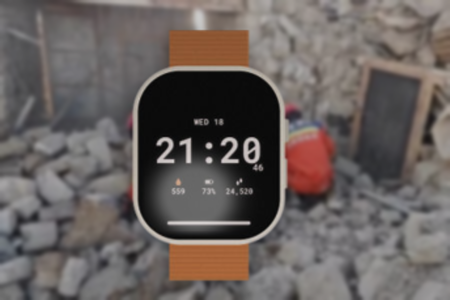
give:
21.20
